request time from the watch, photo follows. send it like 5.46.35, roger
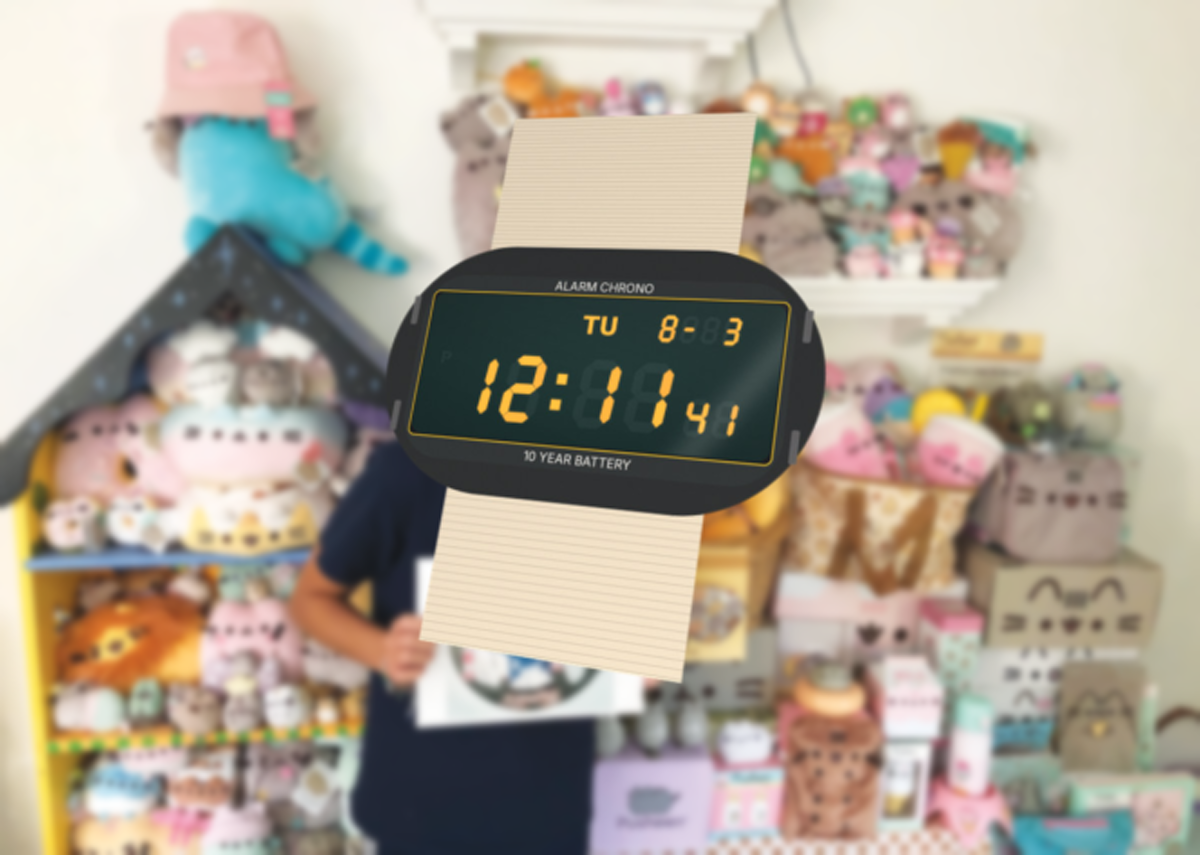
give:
12.11.41
